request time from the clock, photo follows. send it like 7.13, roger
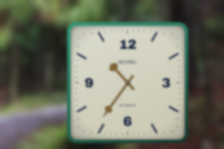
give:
10.36
